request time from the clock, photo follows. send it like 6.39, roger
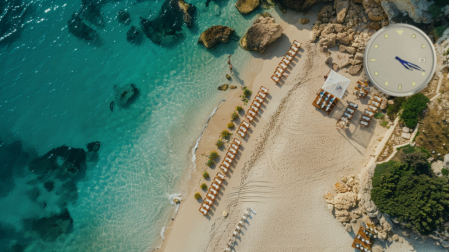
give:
4.19
